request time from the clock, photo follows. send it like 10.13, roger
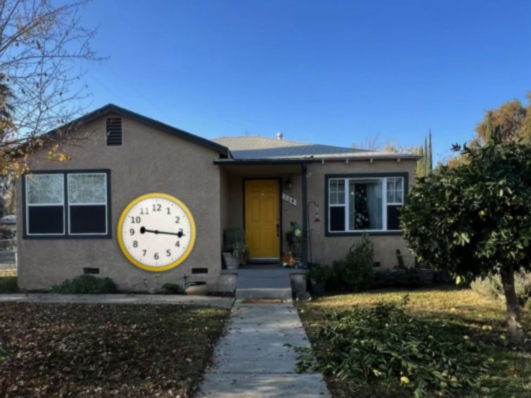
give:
9.16
